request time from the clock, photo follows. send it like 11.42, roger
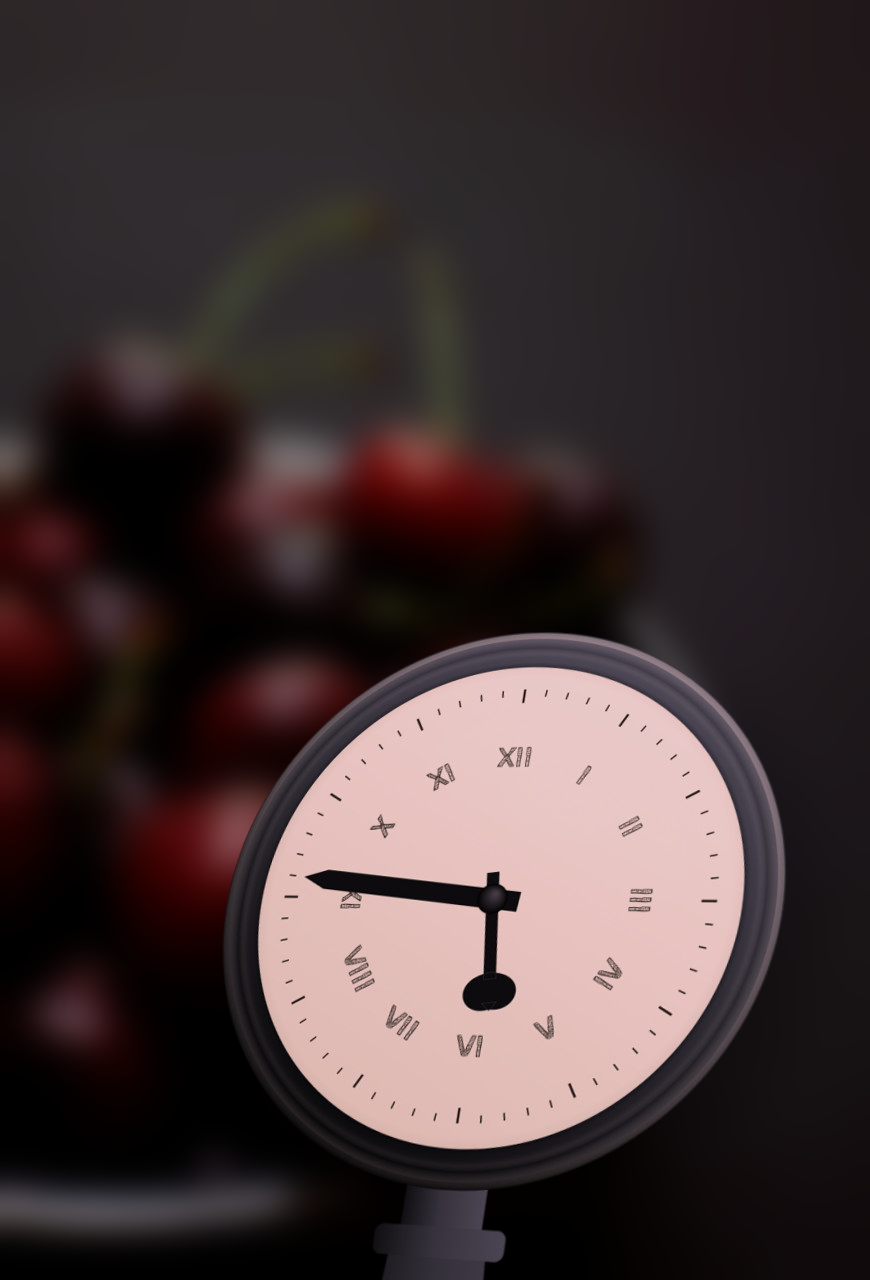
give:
5.46
